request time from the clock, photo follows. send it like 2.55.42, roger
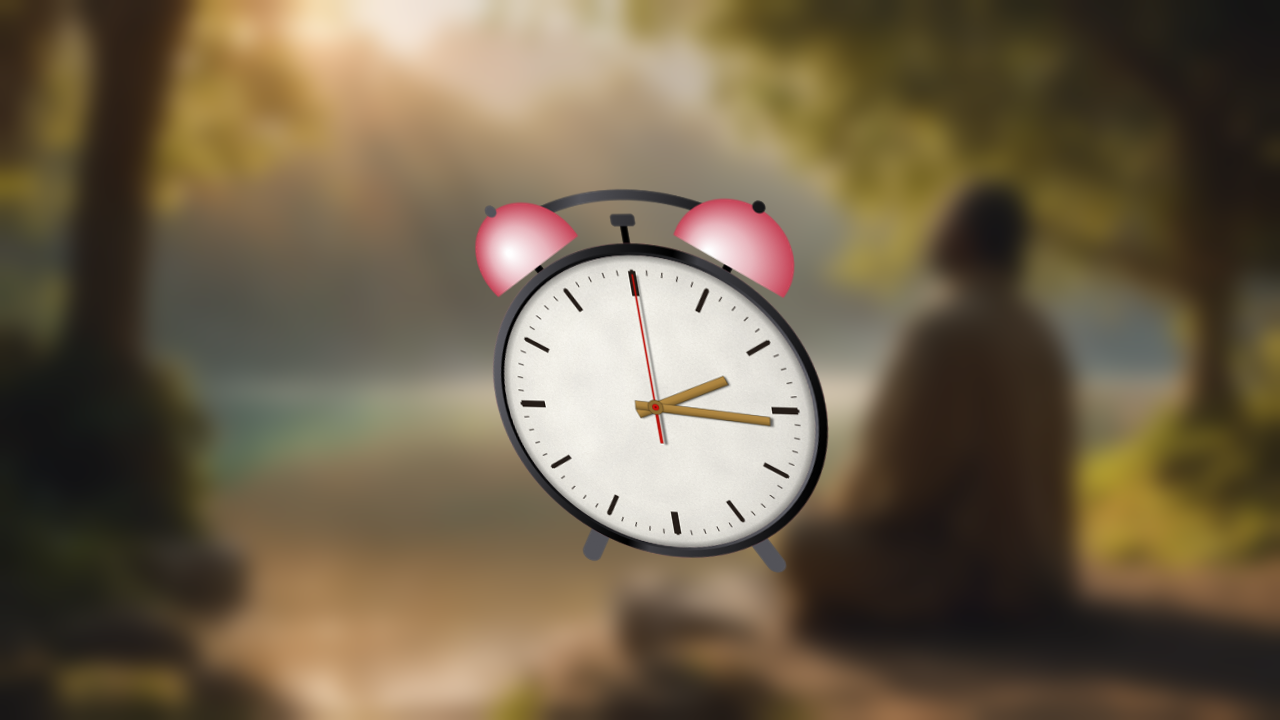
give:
2.16.00
